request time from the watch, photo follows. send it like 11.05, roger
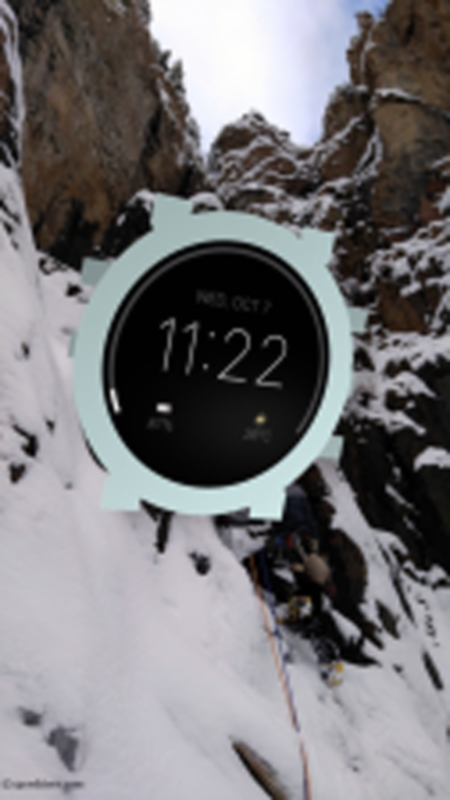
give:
11.22
